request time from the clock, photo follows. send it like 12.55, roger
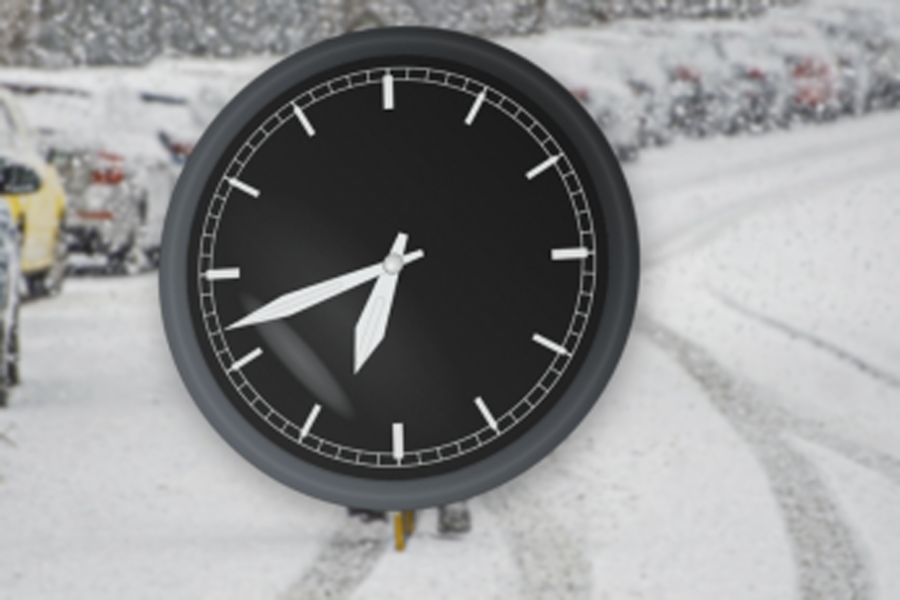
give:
6.42
